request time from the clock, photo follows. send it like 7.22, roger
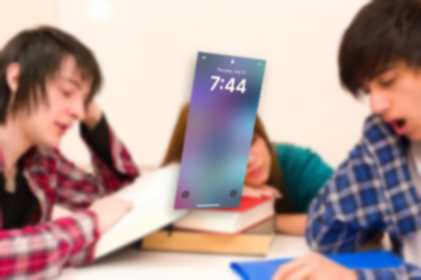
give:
7.44
